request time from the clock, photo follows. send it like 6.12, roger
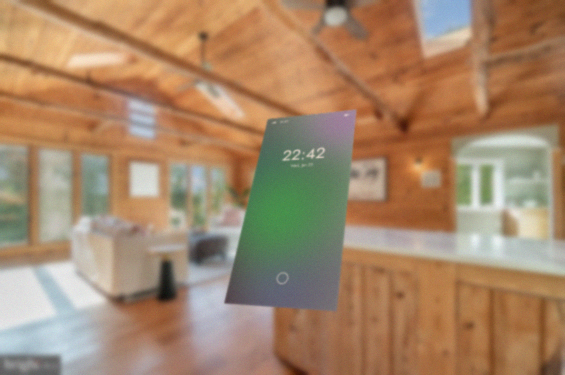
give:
22.42
